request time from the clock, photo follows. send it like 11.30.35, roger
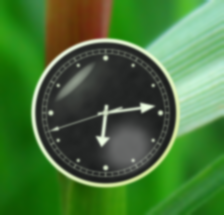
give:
6.13.42
